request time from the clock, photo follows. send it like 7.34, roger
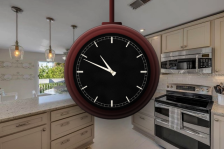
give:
10.49
